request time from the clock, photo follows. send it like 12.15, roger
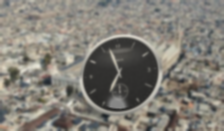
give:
6.57
